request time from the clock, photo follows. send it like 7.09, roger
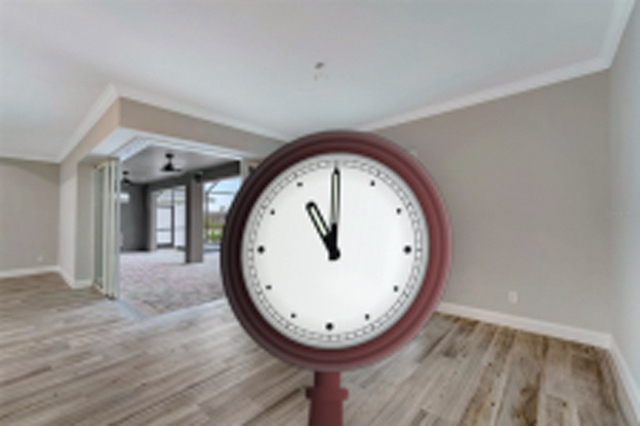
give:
11.00
